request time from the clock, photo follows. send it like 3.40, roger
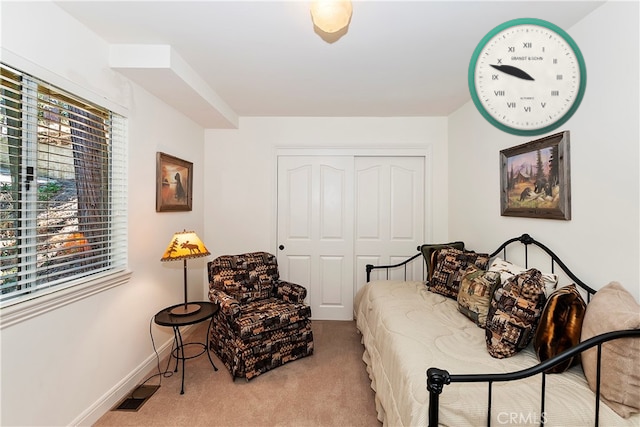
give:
9.48
